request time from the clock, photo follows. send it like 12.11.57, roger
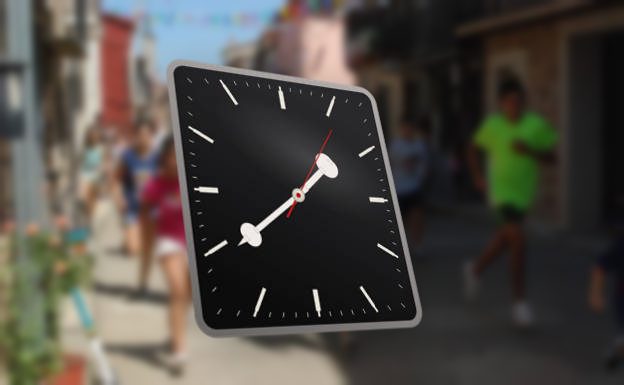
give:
1.39.06
